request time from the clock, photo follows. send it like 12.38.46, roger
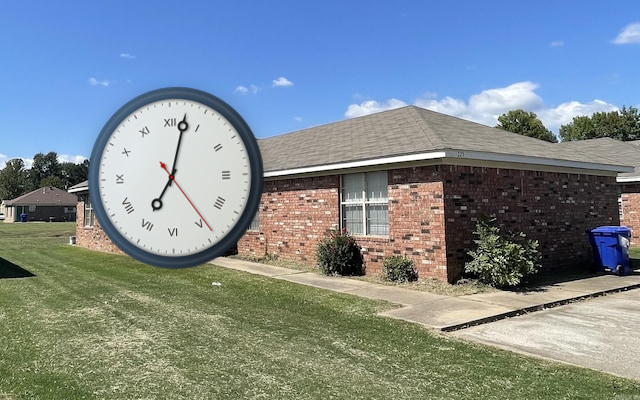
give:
7.02.24
